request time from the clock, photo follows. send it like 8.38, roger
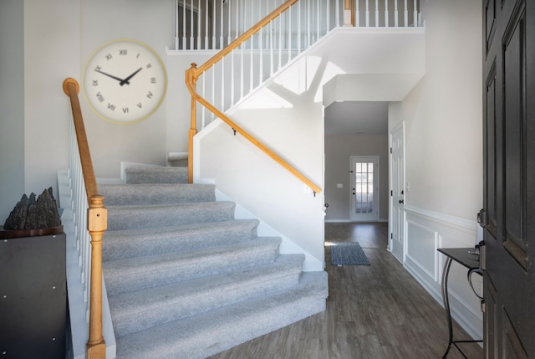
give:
1.49
